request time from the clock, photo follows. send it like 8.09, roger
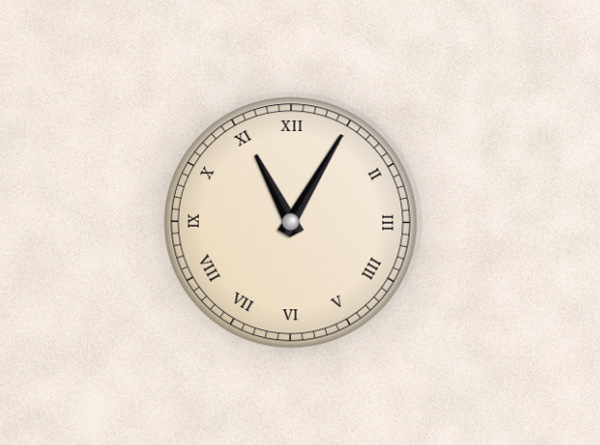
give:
11.05
